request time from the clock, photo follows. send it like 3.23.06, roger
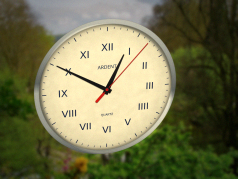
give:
12.50.07
